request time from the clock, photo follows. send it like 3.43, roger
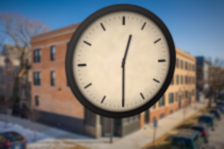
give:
12.30
